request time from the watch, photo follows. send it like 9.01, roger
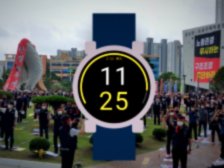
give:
11.25
